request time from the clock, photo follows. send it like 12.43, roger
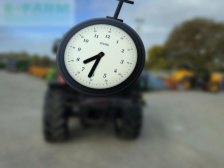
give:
7.31
